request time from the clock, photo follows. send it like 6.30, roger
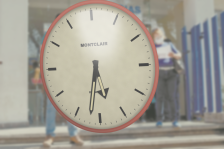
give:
5.32
